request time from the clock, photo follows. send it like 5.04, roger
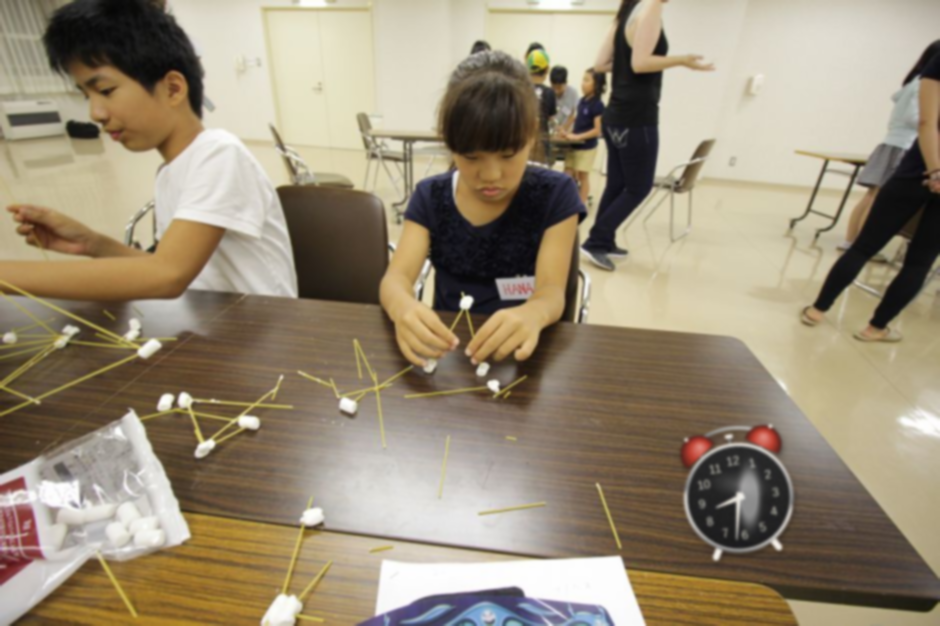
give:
8.32
